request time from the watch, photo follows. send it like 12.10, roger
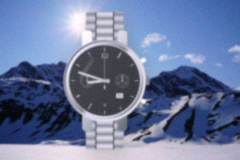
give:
8.48
